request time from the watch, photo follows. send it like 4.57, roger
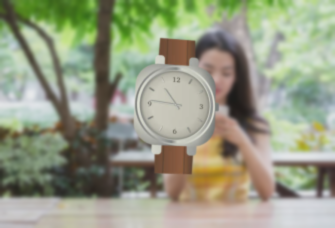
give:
10.46
